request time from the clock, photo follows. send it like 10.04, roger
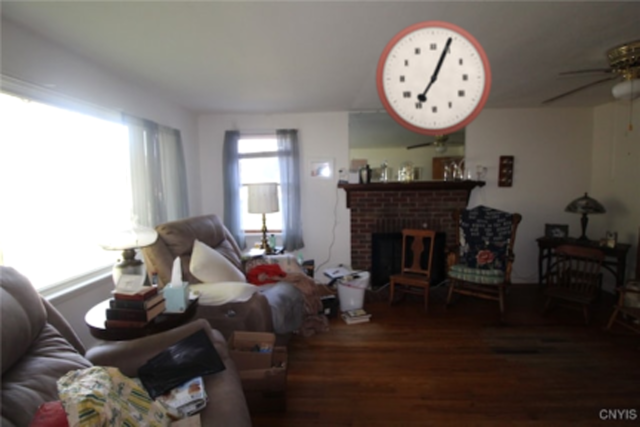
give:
7.04
